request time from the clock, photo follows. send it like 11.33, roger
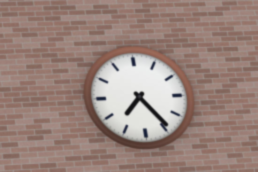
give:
7.24
